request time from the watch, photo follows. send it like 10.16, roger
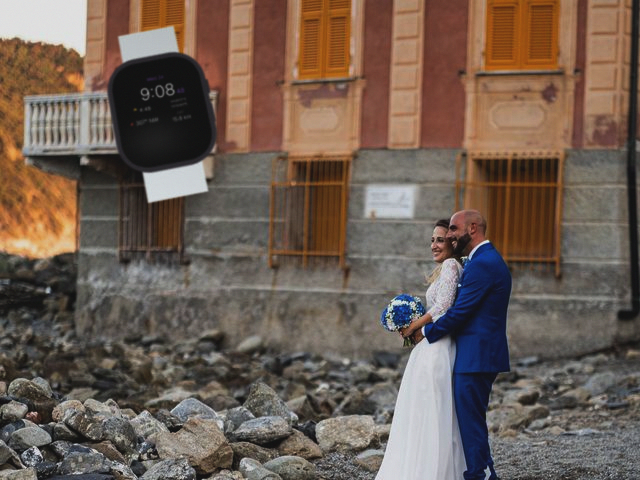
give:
9.08
